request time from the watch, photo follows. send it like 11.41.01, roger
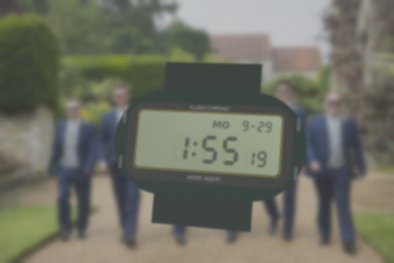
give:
1.55.19
